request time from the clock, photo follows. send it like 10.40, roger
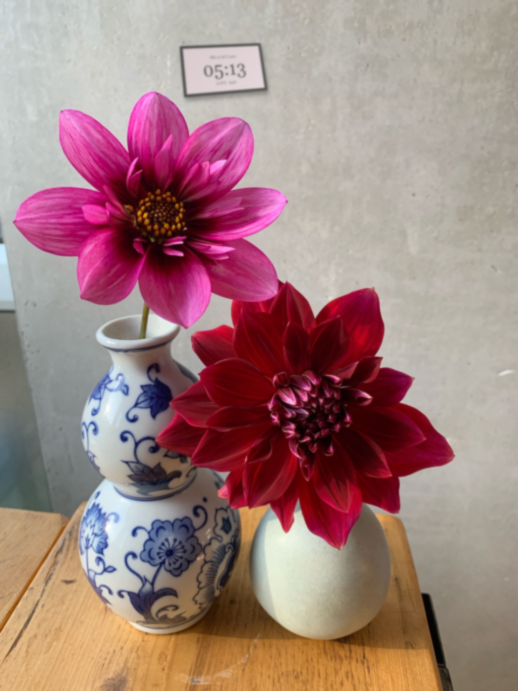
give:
5.13
